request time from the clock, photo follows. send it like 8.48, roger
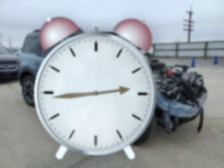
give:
2.44
